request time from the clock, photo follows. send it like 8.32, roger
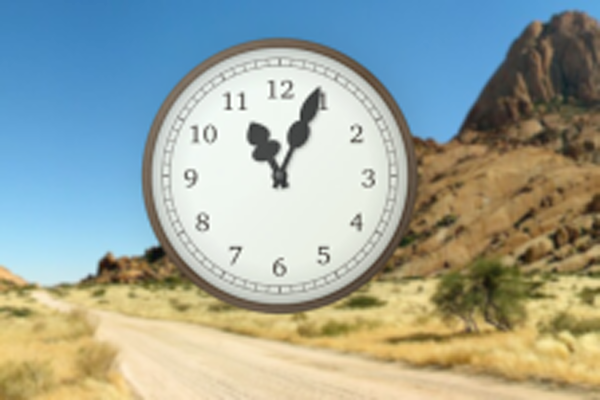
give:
11.04
